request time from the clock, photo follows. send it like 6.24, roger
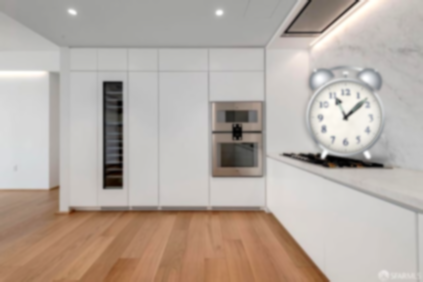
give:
11.08
